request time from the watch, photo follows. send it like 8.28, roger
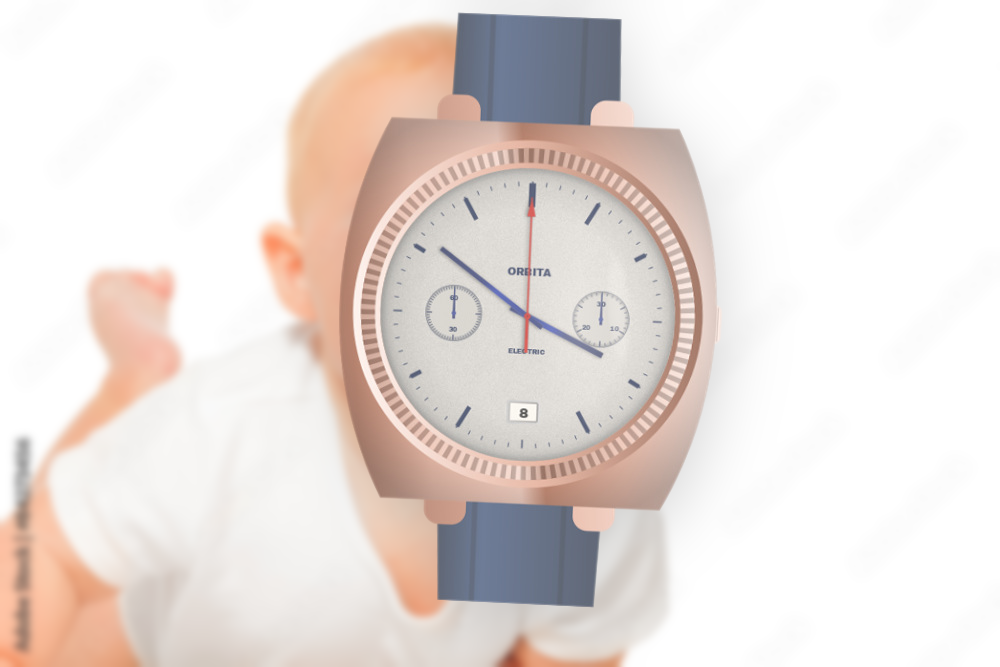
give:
3.51
